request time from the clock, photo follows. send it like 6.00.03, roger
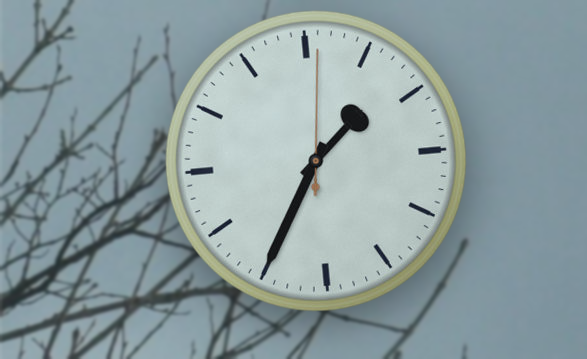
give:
1.35.01
